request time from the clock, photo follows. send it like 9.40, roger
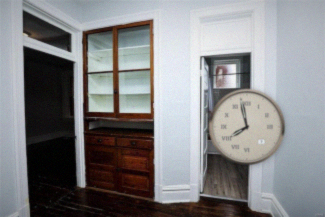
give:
7.58
